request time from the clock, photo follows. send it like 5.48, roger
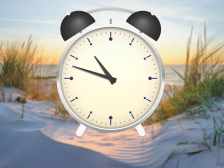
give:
10.48
